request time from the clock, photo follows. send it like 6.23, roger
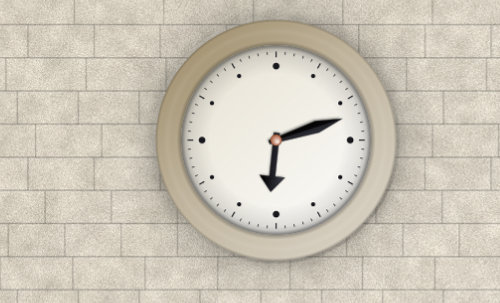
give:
6.12
